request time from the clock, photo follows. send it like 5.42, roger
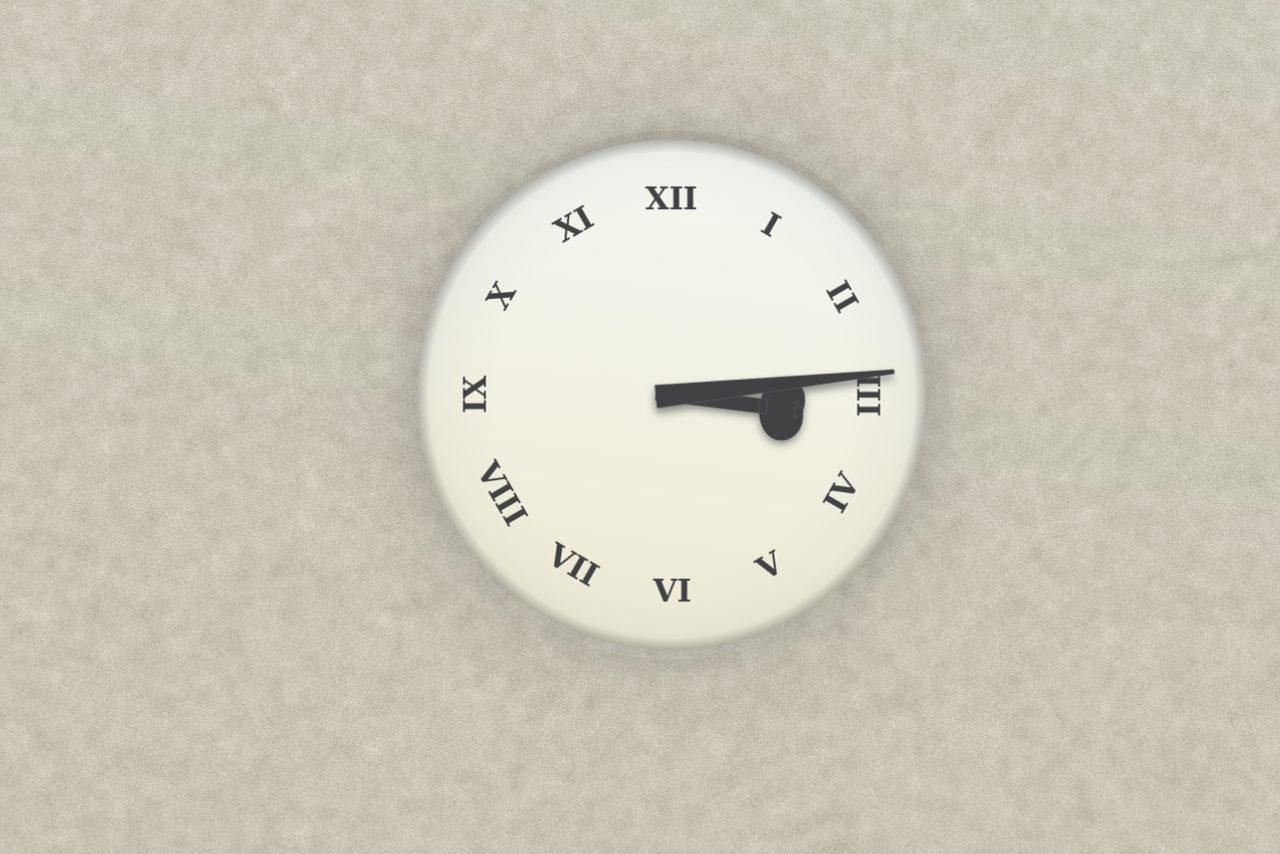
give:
3.14
